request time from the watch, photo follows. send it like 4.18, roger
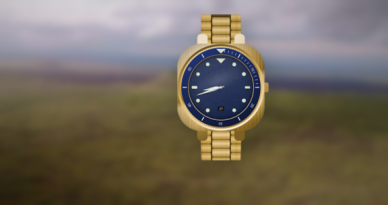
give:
8.42
